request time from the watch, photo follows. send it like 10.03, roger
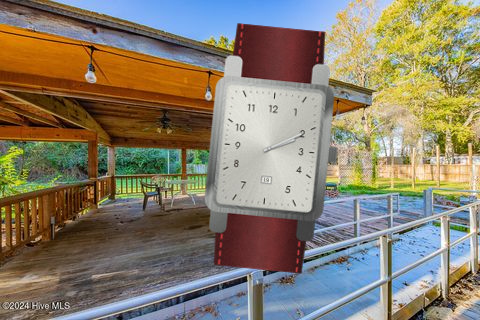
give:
2.10
